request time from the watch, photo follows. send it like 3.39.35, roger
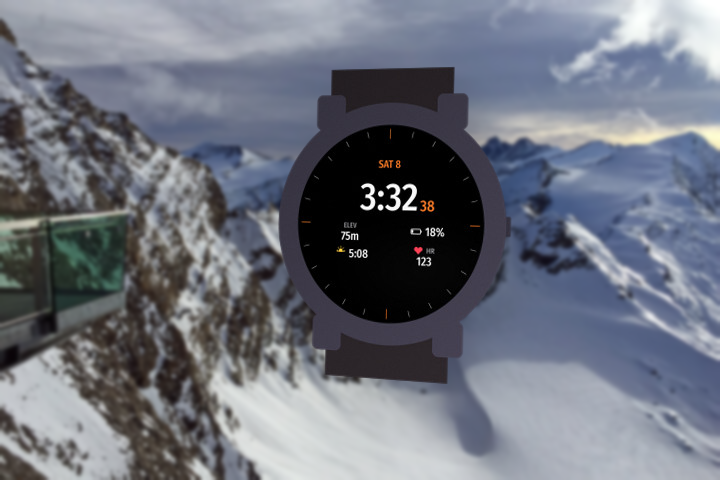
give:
3.32.38
